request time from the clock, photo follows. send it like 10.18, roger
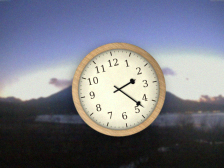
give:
2.23
